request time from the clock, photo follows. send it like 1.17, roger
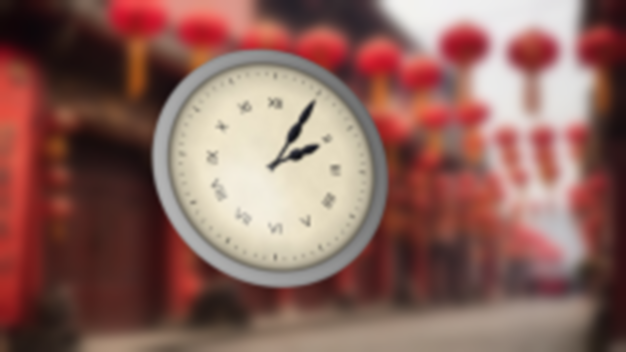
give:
2.05
